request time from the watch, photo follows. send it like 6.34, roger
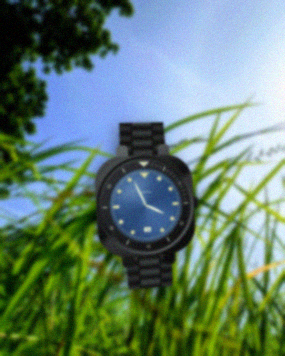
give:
3.56
